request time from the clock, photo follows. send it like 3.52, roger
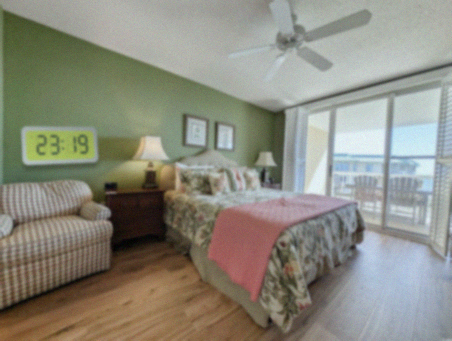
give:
23.19
